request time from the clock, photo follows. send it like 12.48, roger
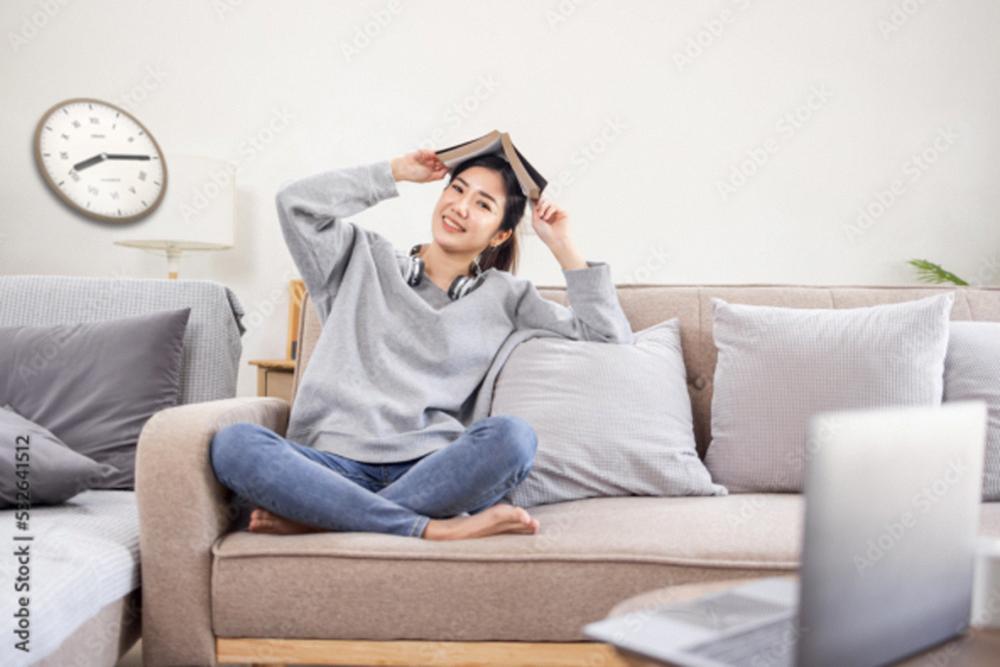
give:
8.15
